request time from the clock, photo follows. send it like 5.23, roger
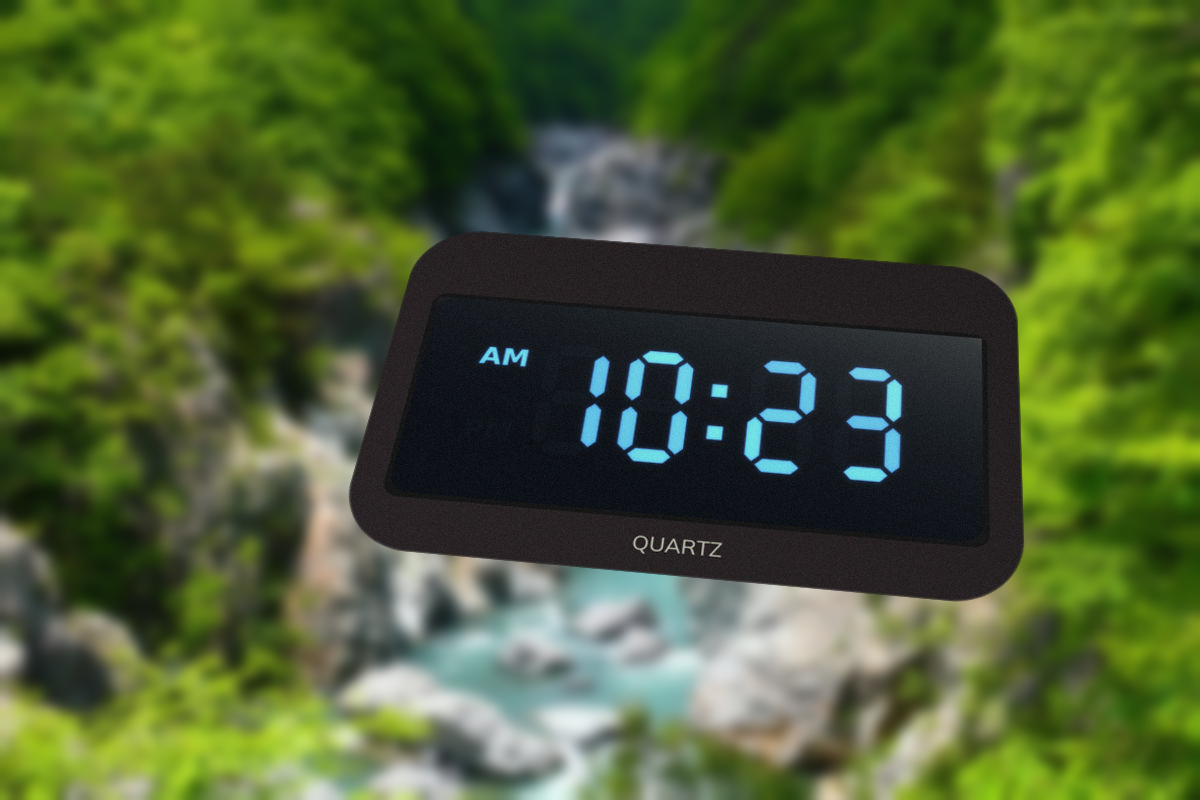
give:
10.23
